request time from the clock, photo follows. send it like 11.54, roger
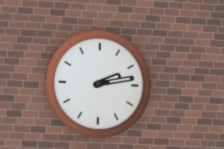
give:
2.13
